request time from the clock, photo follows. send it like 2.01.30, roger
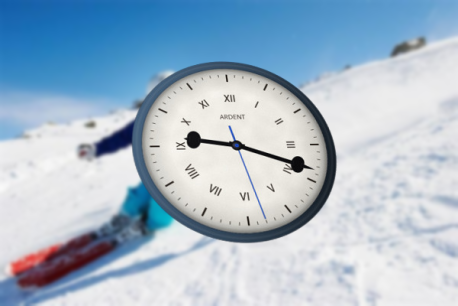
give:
9.18.28
